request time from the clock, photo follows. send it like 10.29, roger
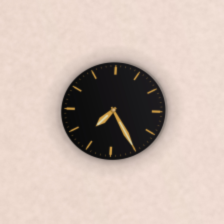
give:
7.25
